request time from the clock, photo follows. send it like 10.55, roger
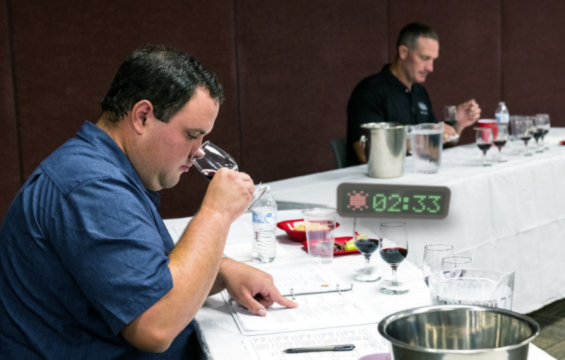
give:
2.33
